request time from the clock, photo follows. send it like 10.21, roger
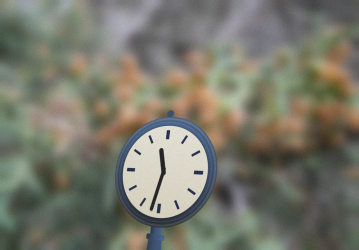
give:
11.32
